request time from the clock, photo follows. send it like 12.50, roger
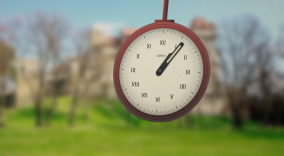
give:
1.06
